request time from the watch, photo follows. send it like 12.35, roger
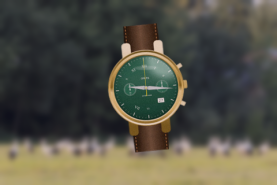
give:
9.16
